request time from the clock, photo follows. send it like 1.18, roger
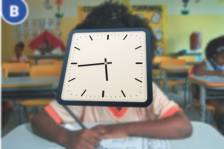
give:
5.44
